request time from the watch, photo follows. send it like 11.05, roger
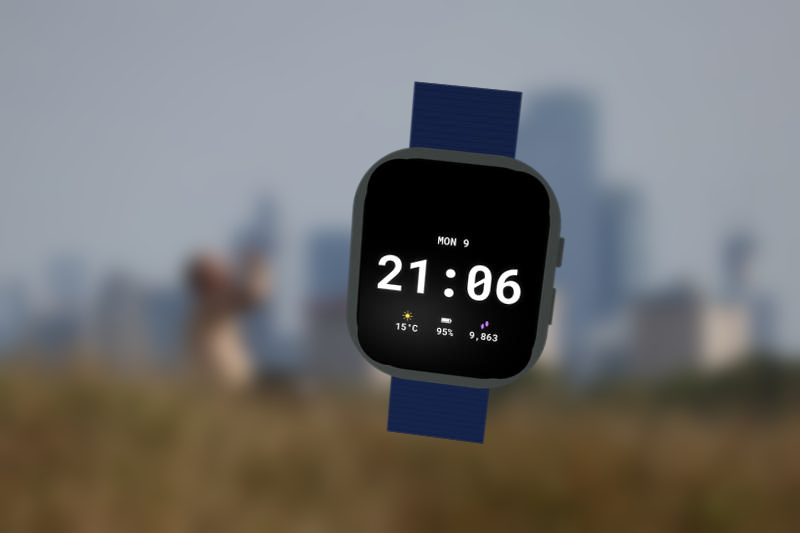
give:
21.06
